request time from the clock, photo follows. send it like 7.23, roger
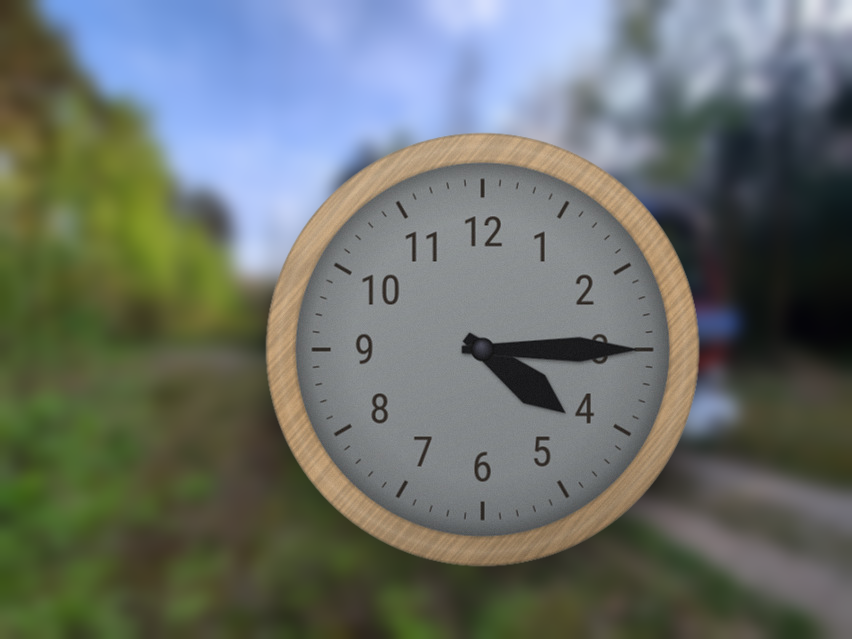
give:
4.15
